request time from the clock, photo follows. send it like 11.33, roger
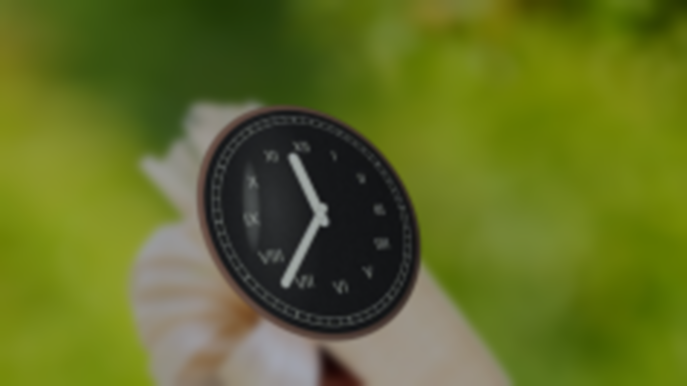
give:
11.37
